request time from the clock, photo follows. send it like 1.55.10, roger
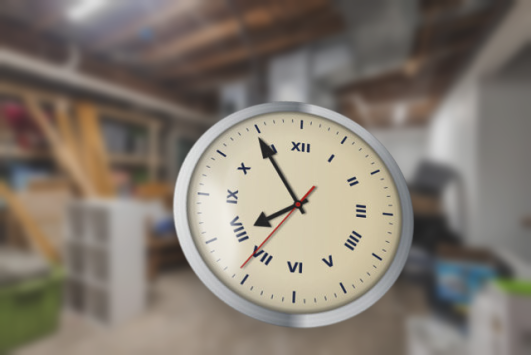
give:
7.54.36
